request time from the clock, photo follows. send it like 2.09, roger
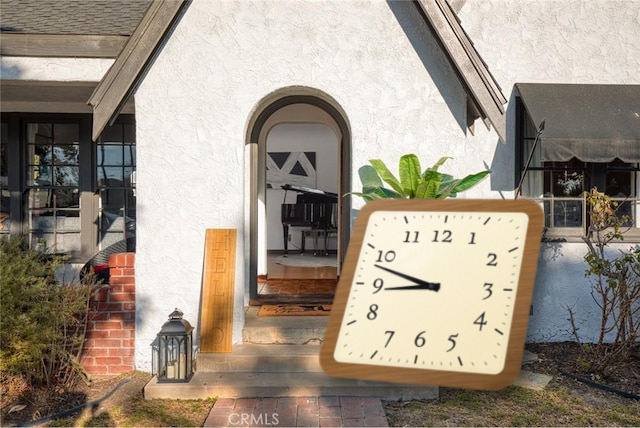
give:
8.48
